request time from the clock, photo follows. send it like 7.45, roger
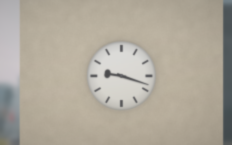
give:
9.18
